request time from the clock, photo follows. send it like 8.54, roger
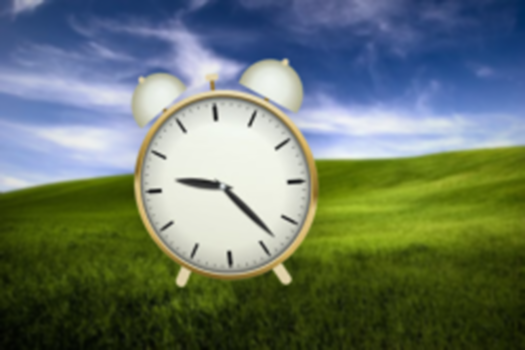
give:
9.23
